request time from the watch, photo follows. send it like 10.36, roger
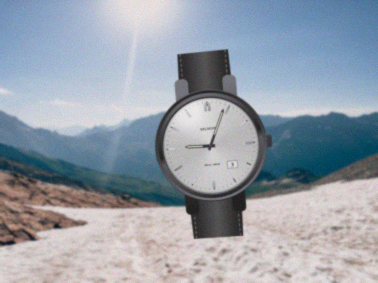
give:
9.04
